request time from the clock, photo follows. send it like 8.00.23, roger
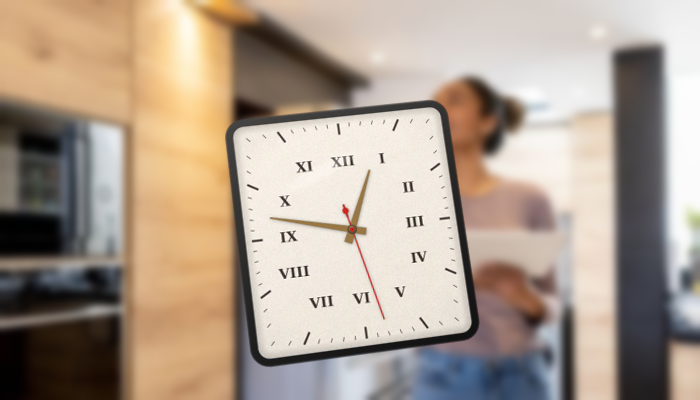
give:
12.47.28
